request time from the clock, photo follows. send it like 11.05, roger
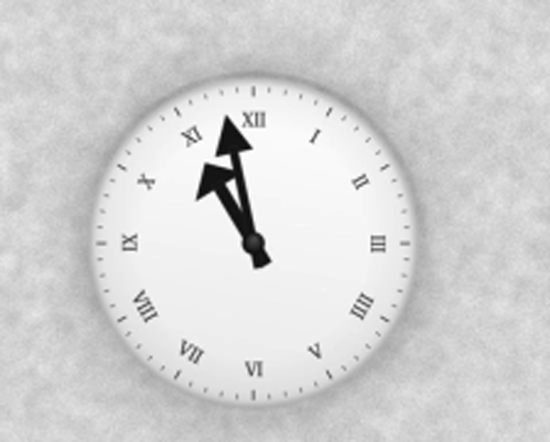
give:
10.58
